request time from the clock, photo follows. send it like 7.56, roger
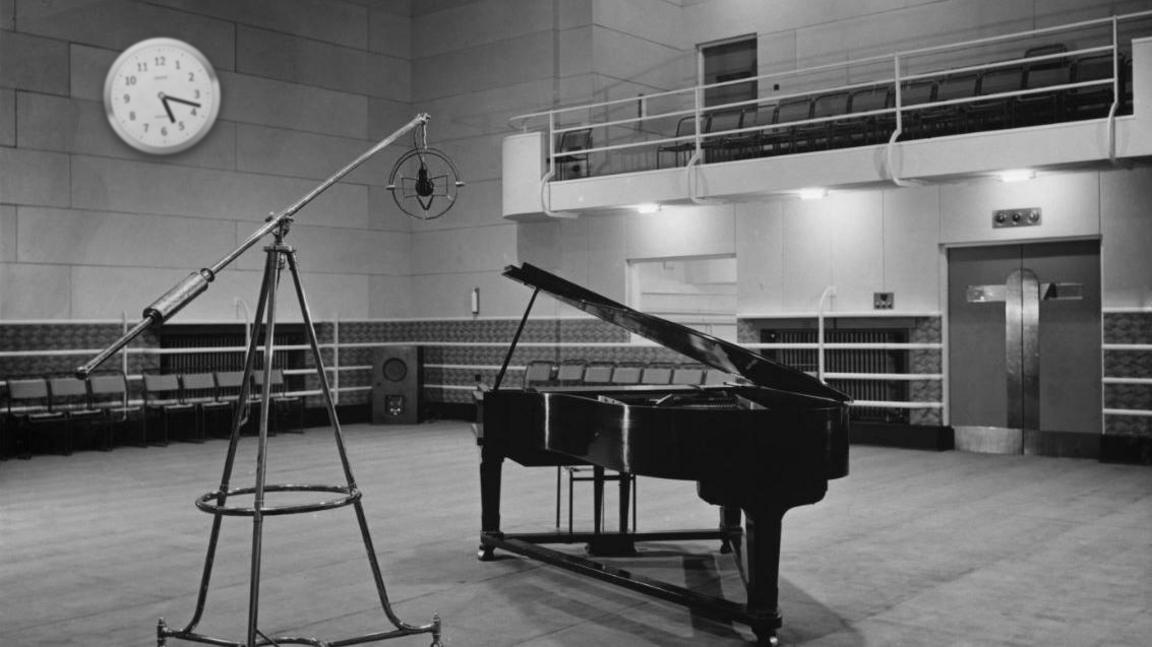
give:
5.18
